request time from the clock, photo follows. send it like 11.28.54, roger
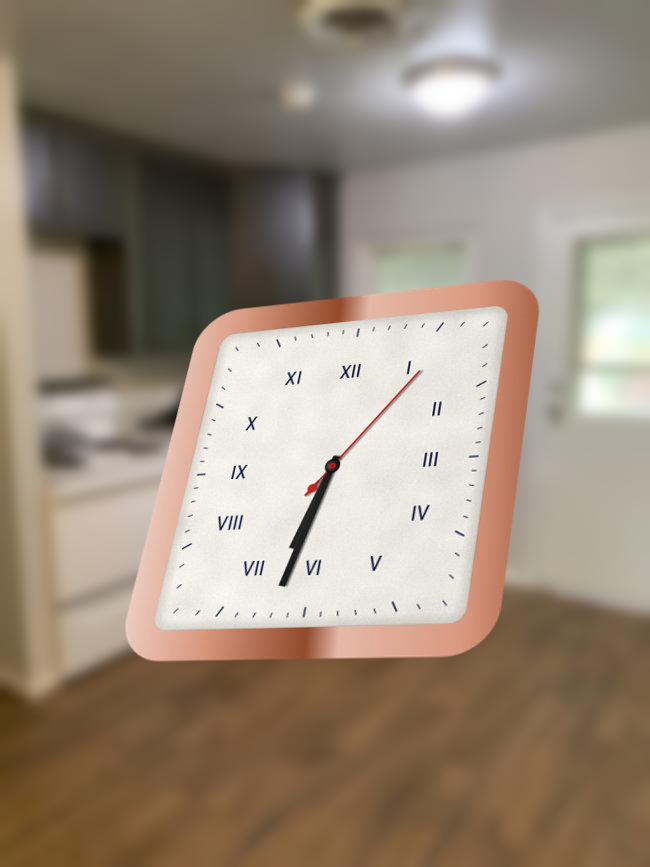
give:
6.32.06
